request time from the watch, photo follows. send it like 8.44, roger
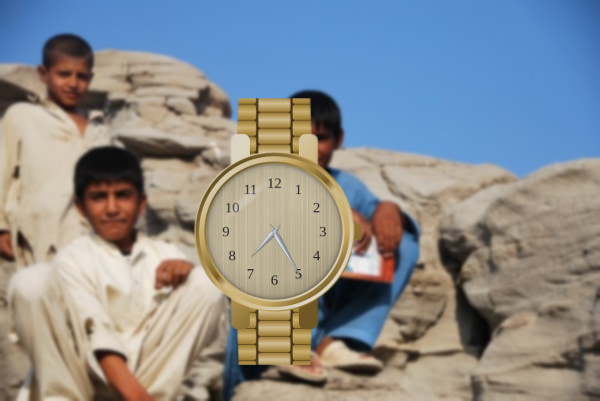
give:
7.25
